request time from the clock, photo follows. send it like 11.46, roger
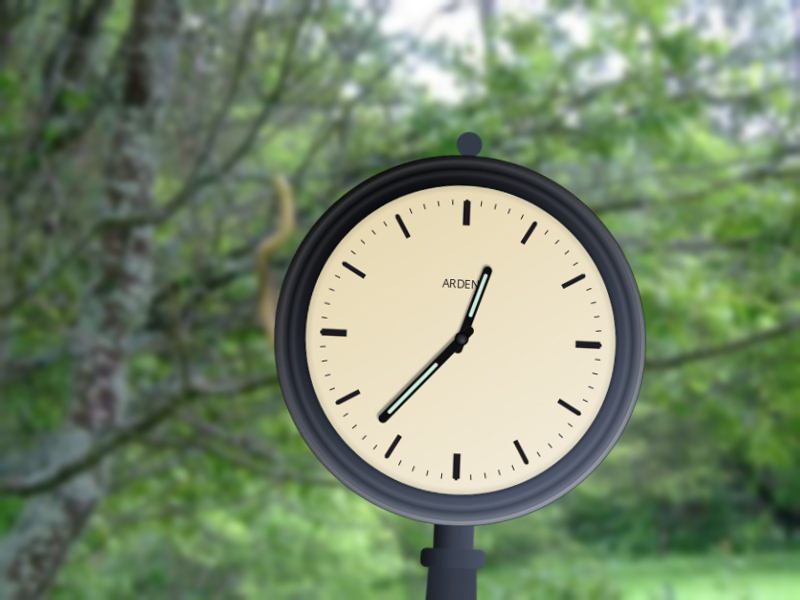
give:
12.37
